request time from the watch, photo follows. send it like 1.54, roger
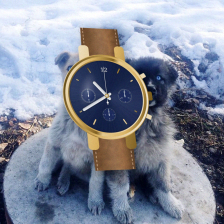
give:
10.40
